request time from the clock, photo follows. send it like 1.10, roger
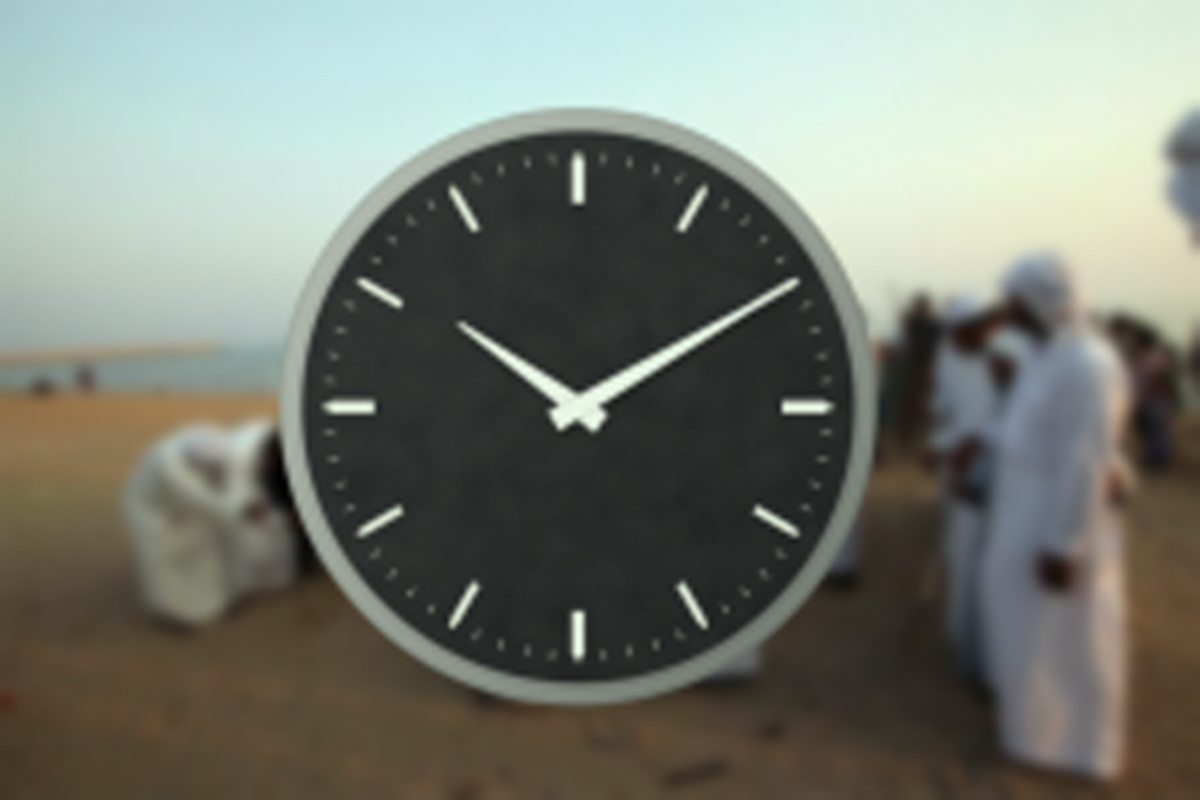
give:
10.10
